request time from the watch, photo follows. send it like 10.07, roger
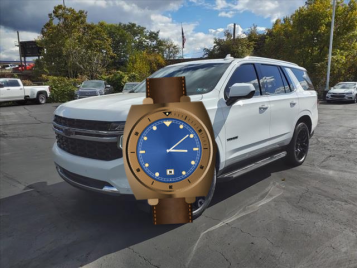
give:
3.09
